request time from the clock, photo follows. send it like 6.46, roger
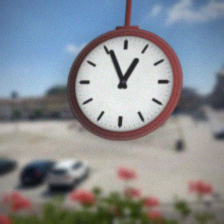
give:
12.56
